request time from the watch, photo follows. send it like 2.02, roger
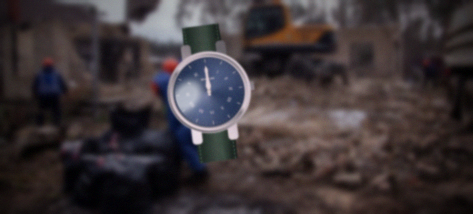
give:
12.00
